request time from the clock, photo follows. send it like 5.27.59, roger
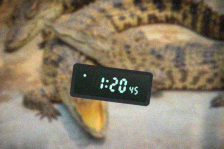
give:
1.20.45
